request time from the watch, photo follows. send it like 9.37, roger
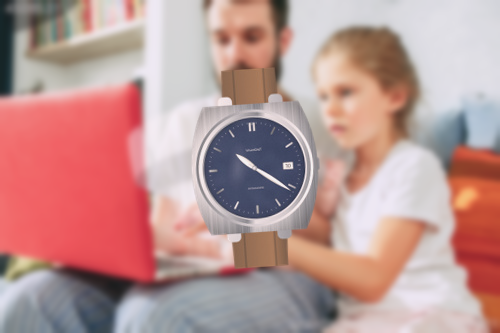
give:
10.21
